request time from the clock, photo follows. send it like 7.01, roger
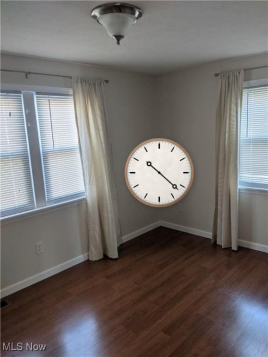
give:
10.22
